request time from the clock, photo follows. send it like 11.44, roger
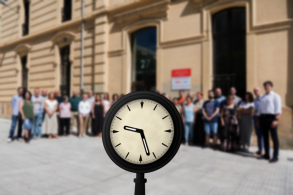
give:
9.27
